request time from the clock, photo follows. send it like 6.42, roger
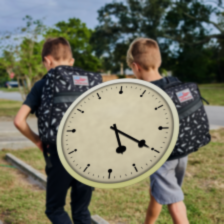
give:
5.20
